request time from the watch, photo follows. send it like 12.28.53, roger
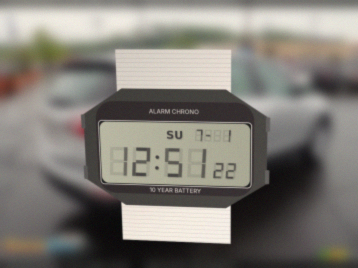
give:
12.51.22
